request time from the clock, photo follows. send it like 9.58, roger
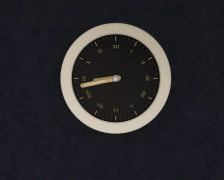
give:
8.43
